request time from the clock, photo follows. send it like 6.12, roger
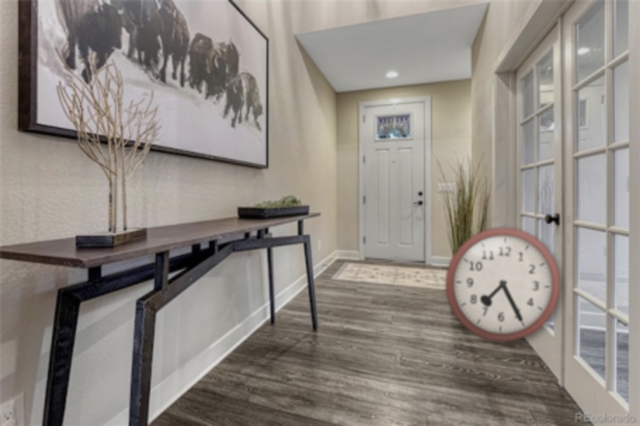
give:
7.25
